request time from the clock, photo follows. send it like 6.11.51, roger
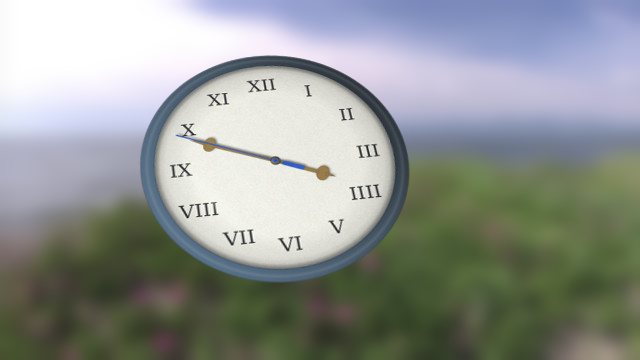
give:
3.48.49
